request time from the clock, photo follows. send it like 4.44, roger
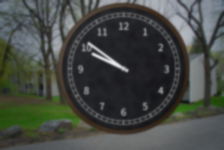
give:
9.51
